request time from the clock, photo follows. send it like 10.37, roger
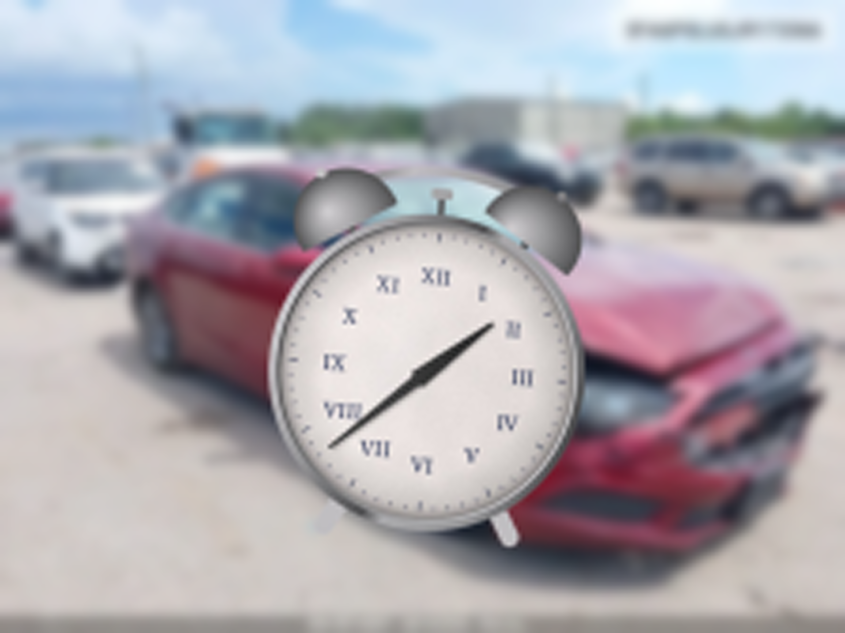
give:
1.38
